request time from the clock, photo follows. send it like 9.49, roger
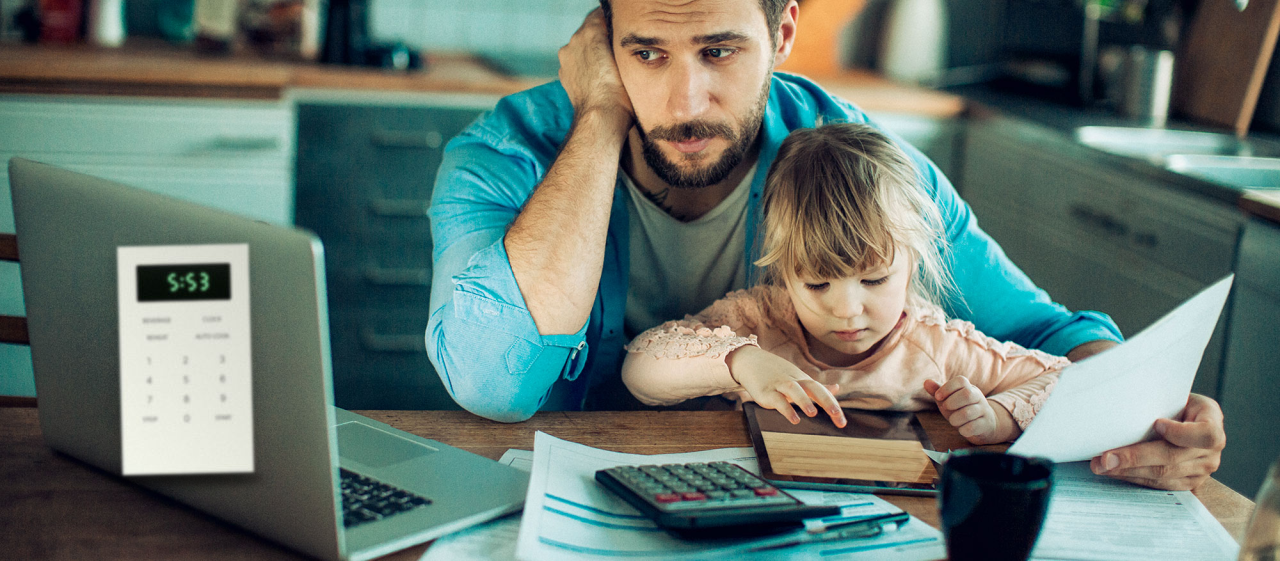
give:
5.53
